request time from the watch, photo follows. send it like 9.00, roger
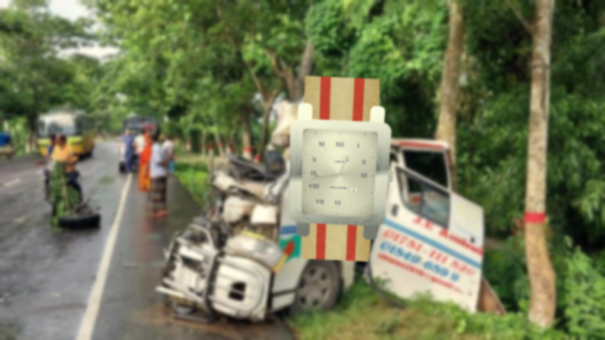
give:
12.43
